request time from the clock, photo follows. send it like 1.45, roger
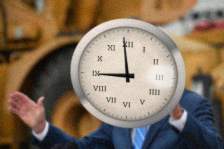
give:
8.59
